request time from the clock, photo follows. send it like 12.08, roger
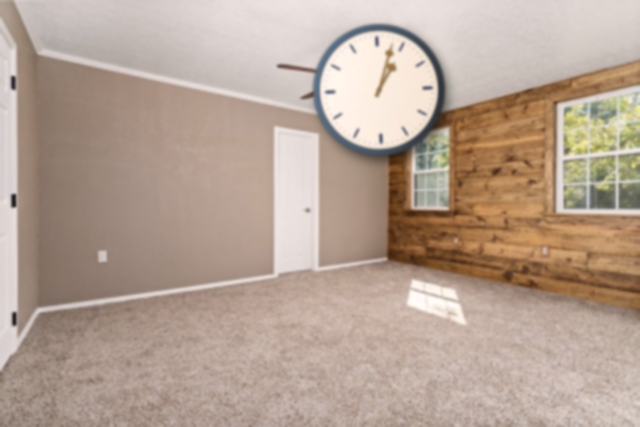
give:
1.03
